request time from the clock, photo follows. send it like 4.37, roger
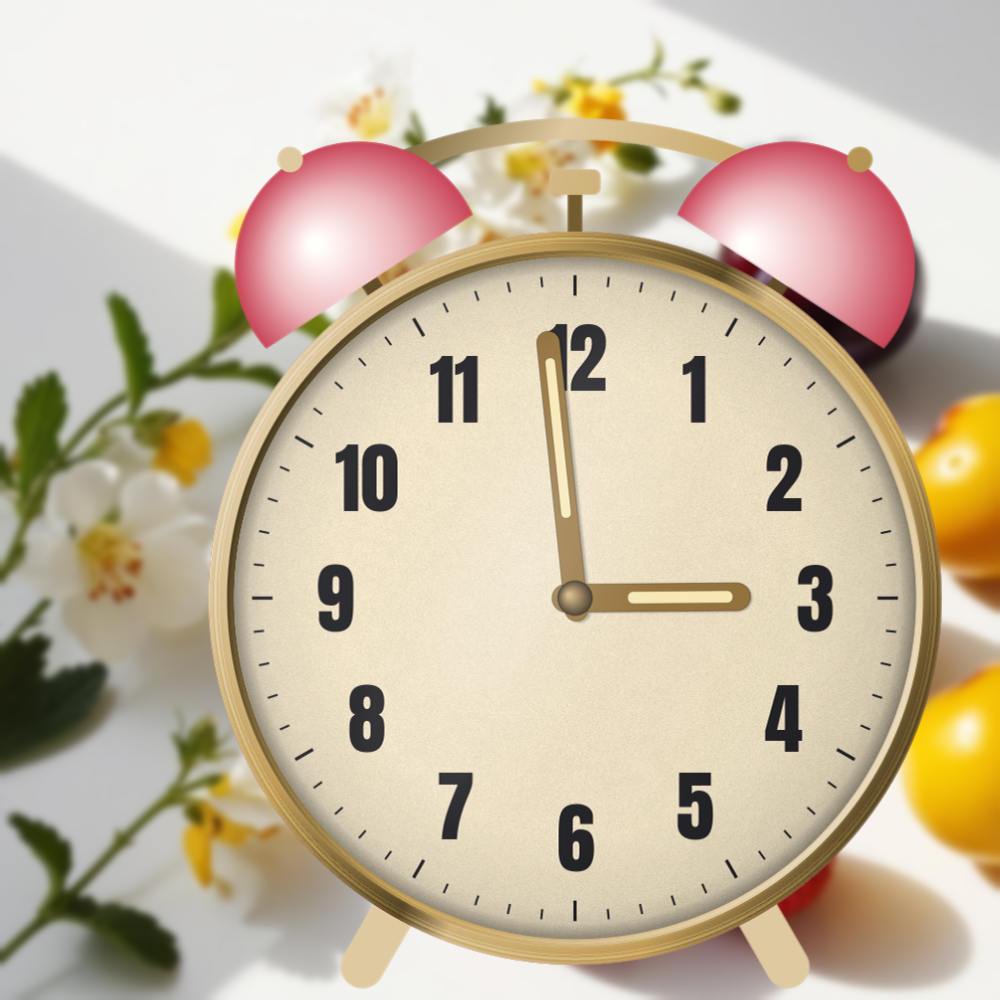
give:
2.59
